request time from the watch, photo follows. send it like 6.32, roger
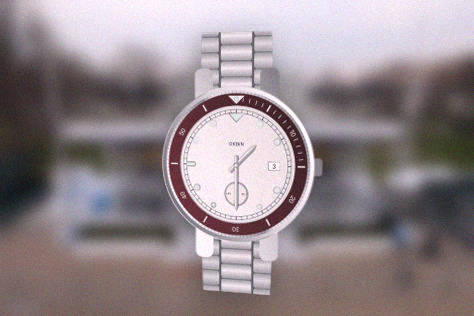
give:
1.30
